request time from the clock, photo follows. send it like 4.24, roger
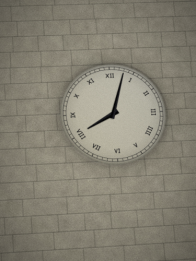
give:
8.03
